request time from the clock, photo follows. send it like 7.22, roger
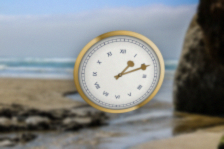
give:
1.11
